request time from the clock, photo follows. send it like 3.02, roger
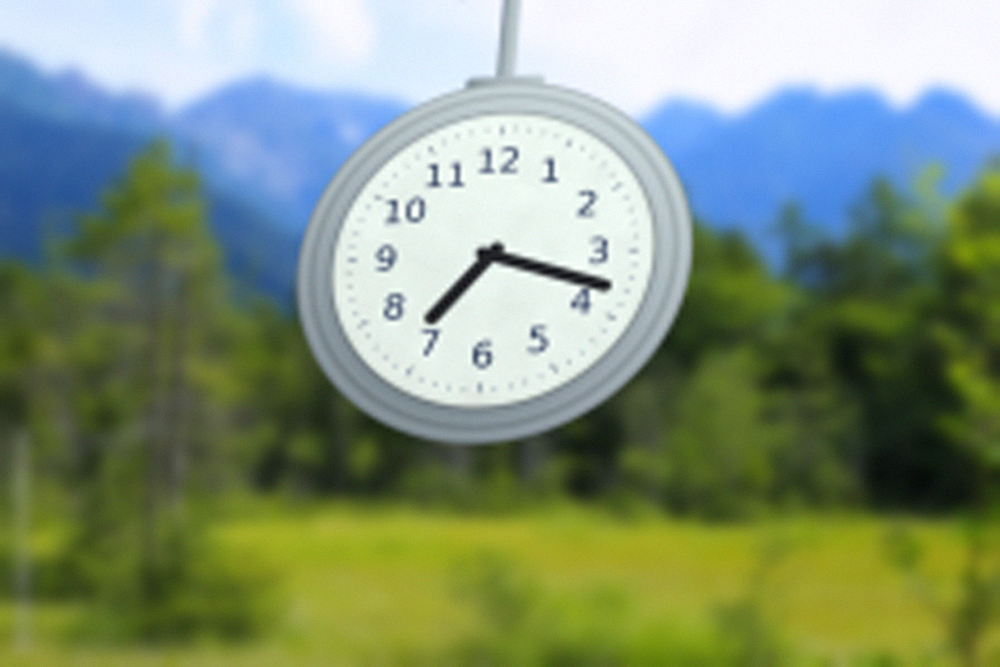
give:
7.18
